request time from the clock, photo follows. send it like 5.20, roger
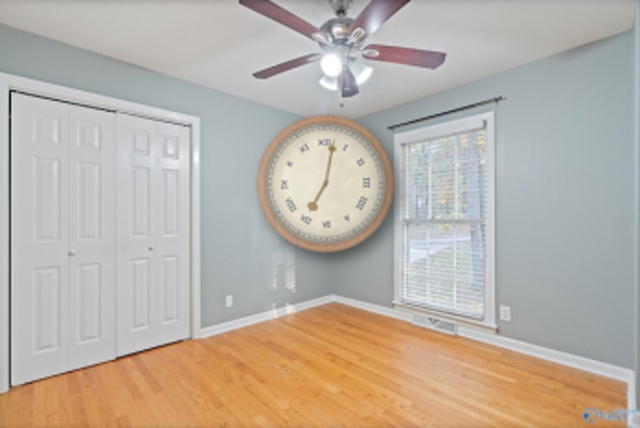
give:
7.02
